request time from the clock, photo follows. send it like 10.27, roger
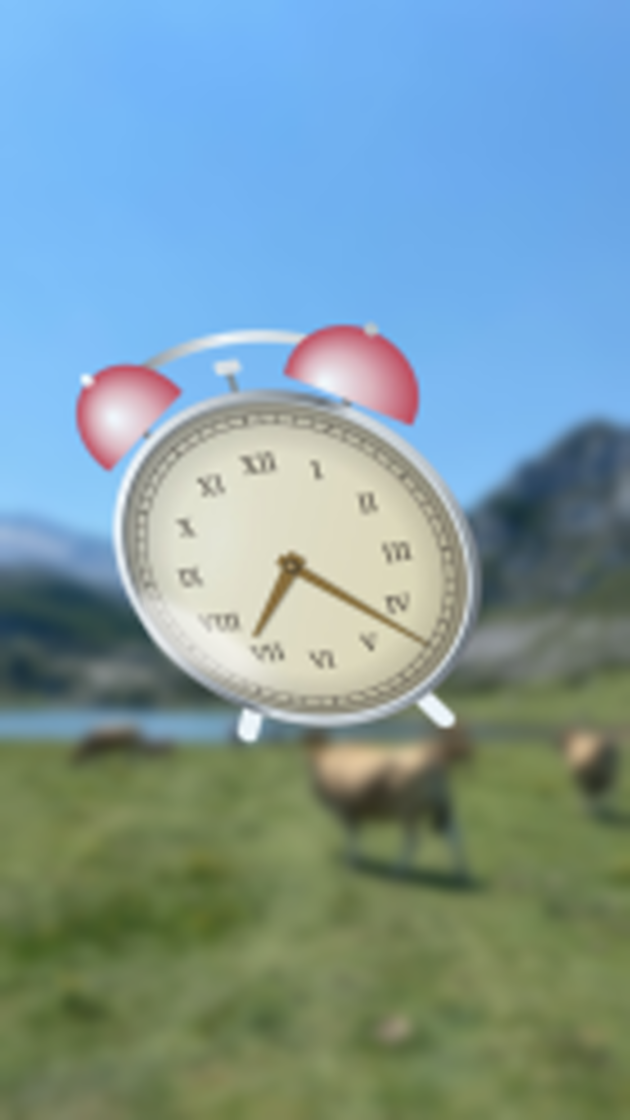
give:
7.22
